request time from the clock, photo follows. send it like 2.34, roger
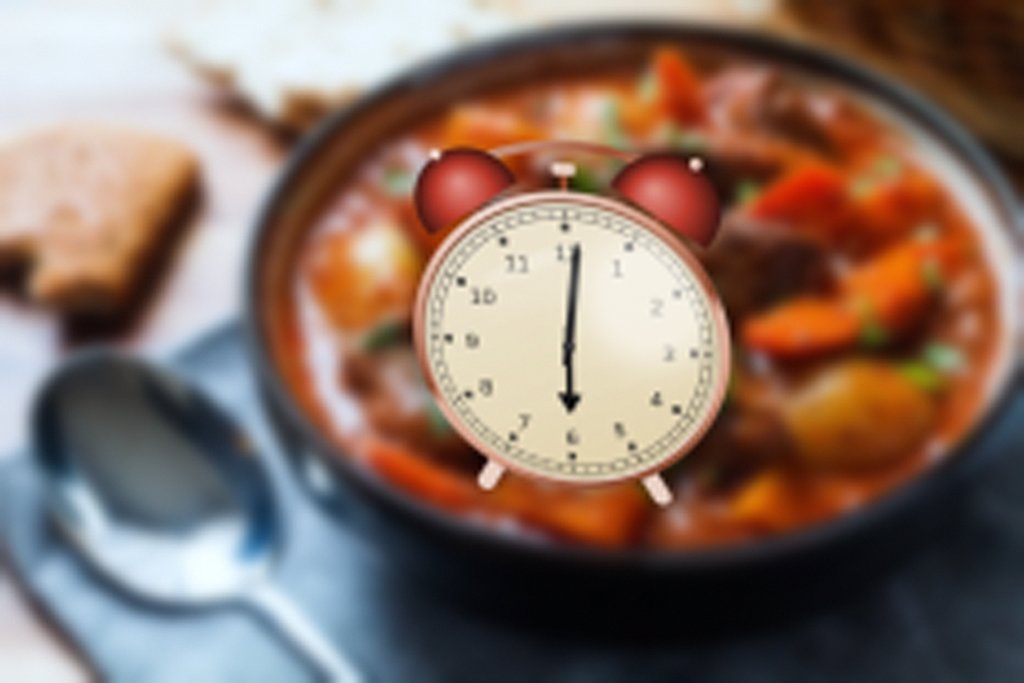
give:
6.01
